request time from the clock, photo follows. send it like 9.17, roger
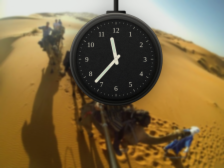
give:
11.37
